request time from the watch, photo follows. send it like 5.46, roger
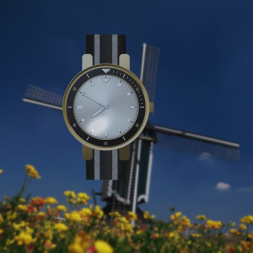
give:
7.50
